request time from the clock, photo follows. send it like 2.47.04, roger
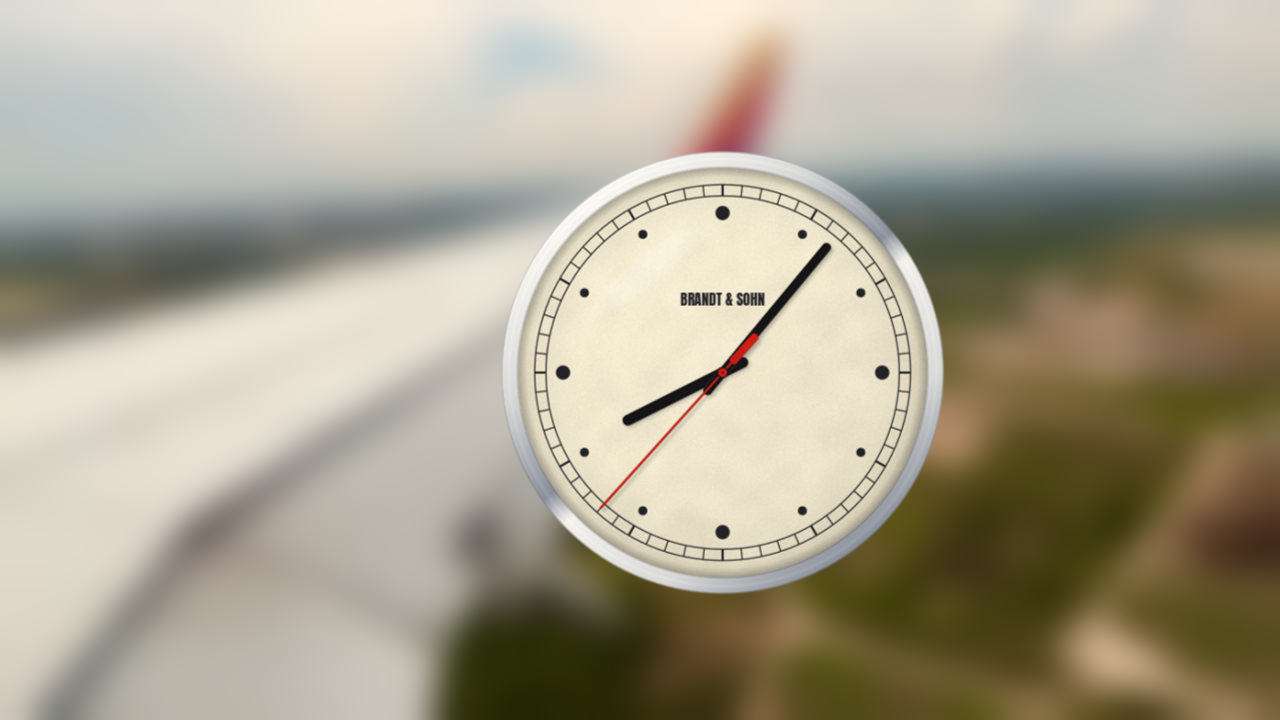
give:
8.06.37
